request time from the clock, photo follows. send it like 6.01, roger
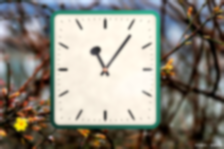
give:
11.06
